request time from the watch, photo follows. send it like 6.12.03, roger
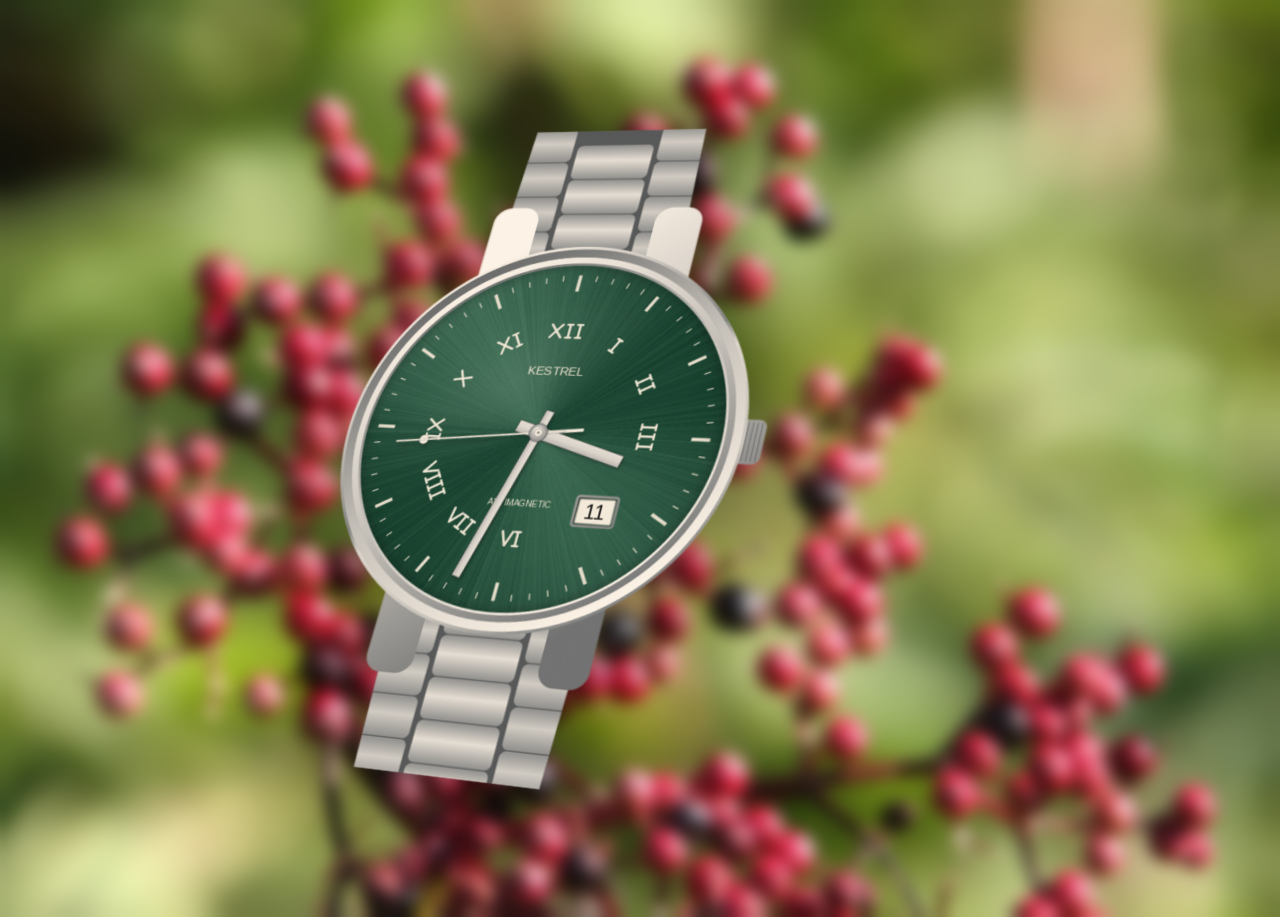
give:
3.32.44
